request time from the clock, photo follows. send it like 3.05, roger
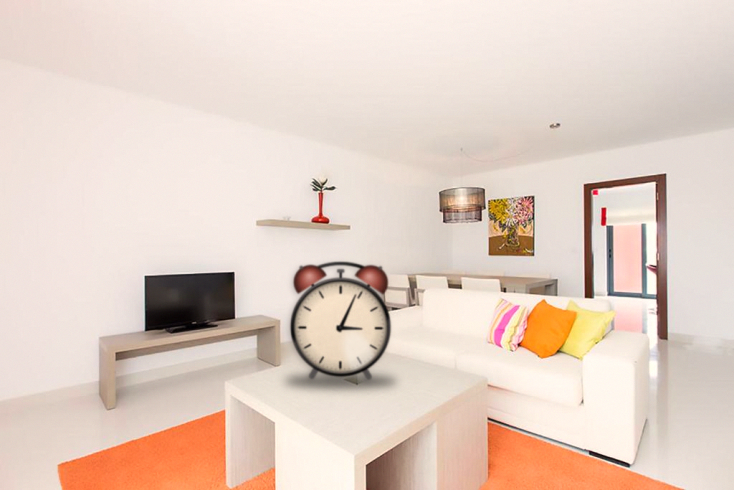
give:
3.04
